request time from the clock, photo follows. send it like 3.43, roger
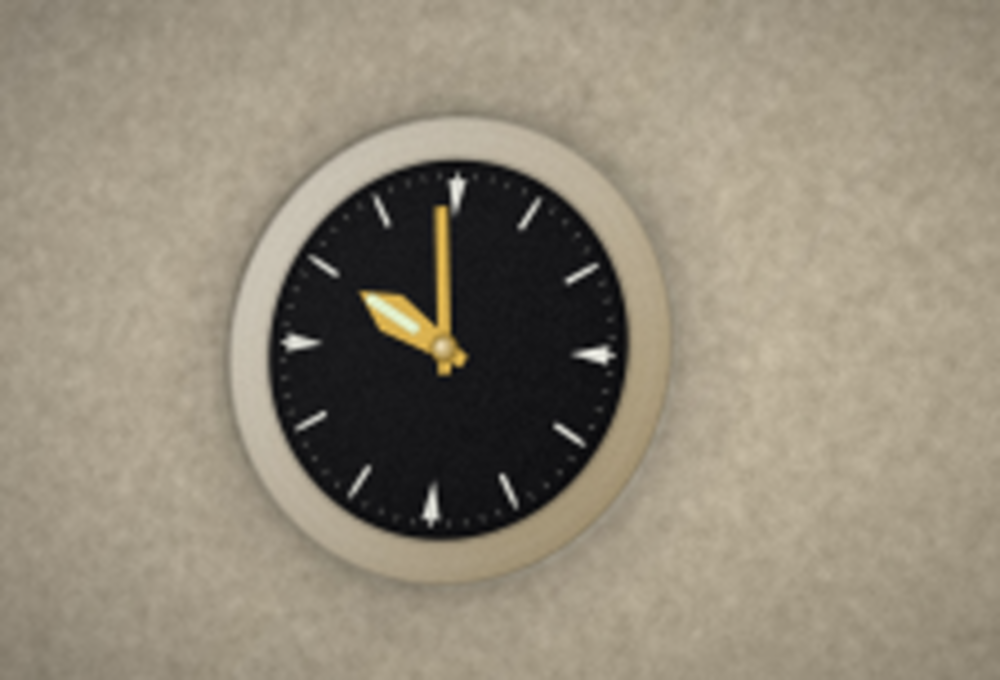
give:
9.59
